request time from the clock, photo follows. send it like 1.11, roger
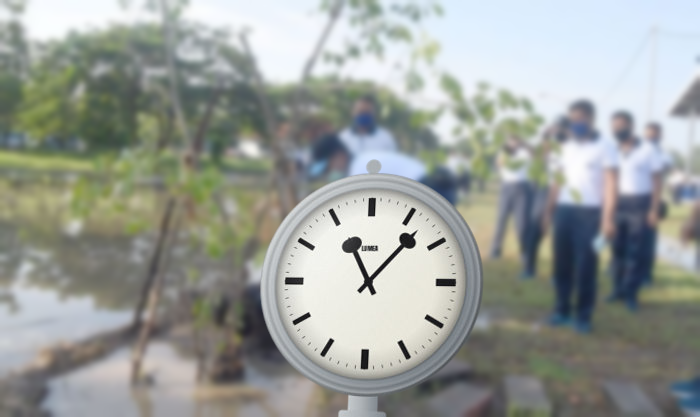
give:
11.07
